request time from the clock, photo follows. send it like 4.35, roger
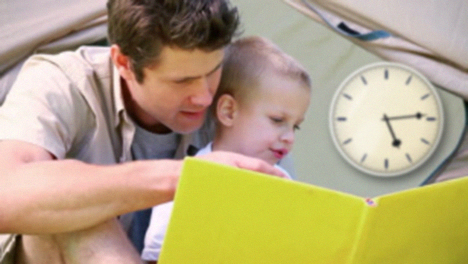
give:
5.14
